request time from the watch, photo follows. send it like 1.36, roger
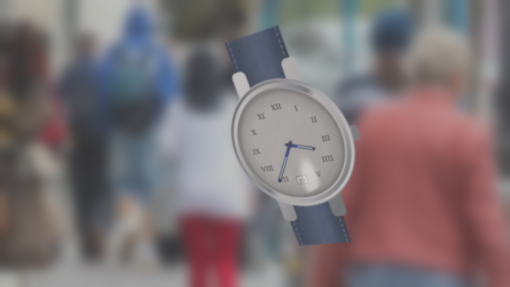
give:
3.36
